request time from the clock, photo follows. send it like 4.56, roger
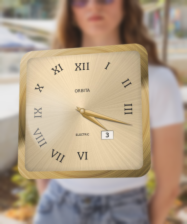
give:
4.18
